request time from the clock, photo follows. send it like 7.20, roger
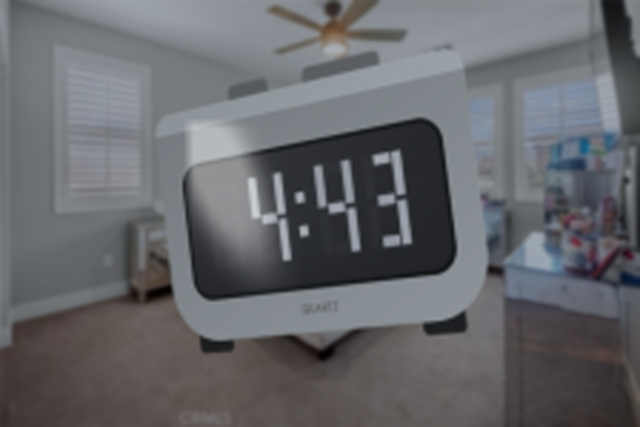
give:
4.43
